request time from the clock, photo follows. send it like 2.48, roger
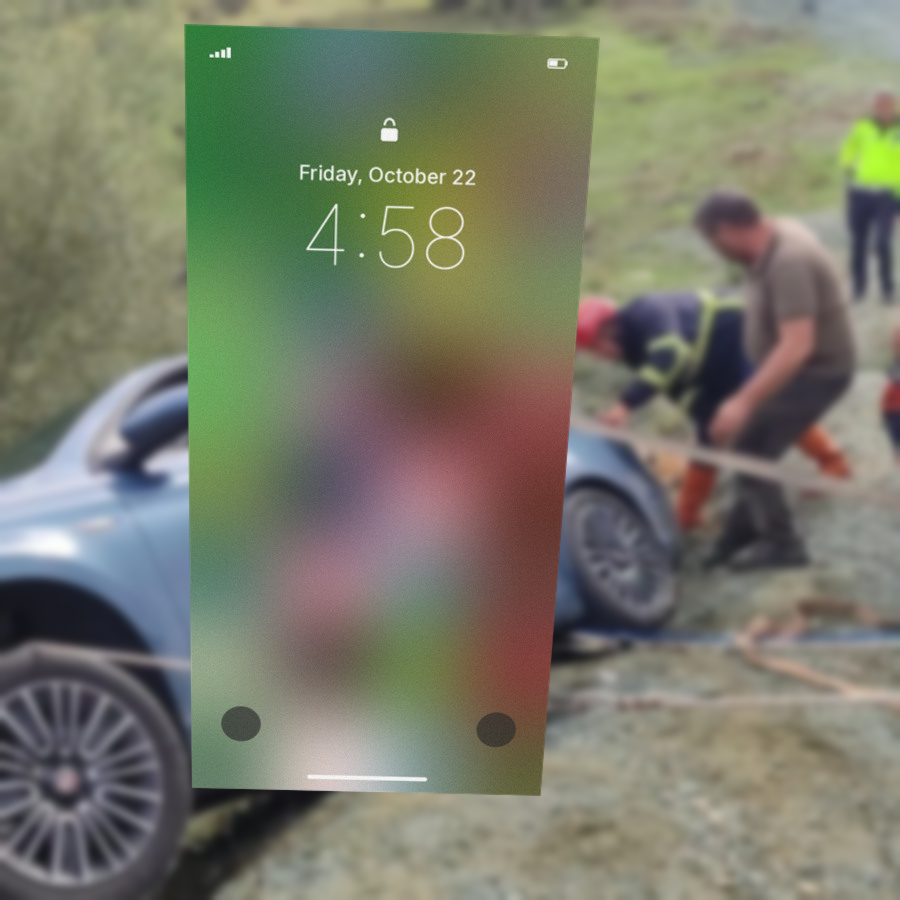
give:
4.58
